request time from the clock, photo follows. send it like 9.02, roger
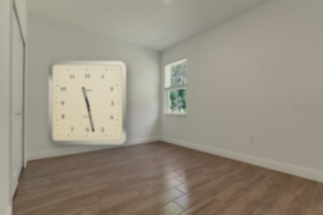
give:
11.28
